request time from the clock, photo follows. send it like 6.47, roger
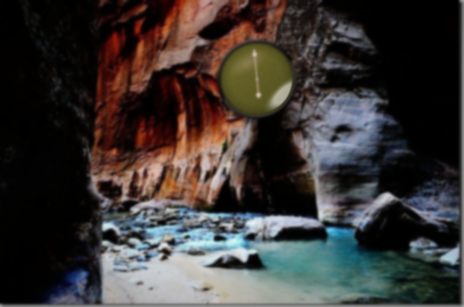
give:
6.00
